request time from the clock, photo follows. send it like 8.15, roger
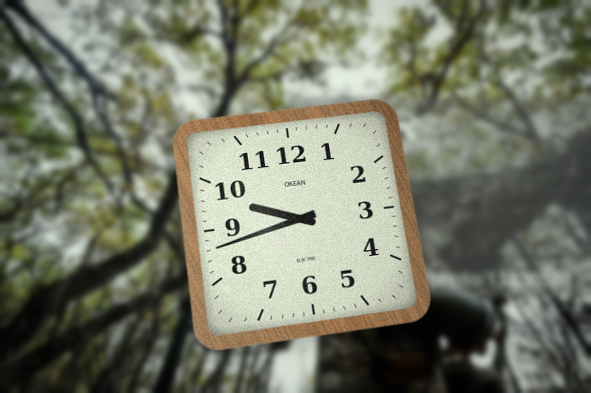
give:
9.43
